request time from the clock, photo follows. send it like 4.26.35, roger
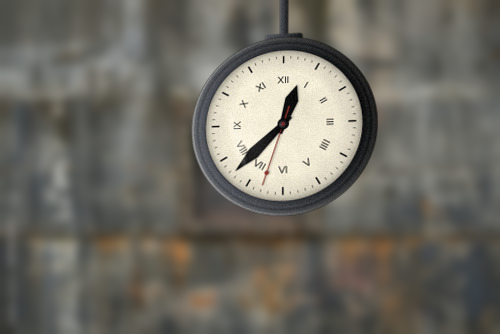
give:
12.37.33
